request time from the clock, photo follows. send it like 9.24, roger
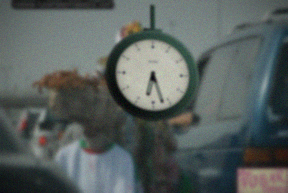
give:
6.27
